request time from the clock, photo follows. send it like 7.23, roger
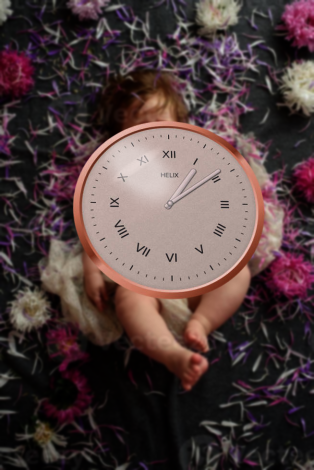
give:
1.09
